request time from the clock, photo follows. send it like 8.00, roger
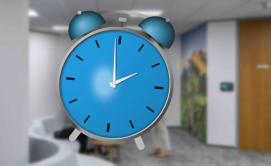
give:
1.59
